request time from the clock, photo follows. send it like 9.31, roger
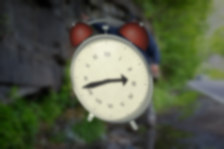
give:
2.42
